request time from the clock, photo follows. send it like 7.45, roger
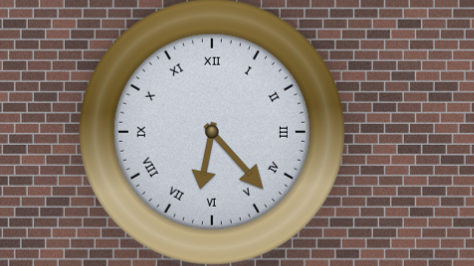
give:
6.23
